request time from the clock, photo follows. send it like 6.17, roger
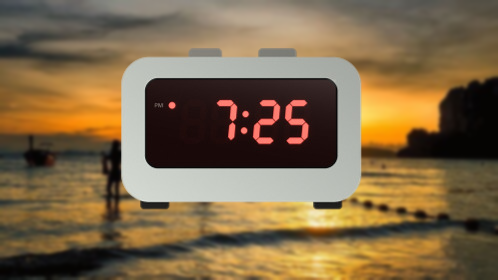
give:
7.25
